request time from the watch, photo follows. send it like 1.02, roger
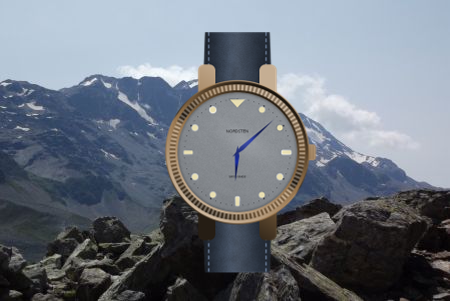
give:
6.08
